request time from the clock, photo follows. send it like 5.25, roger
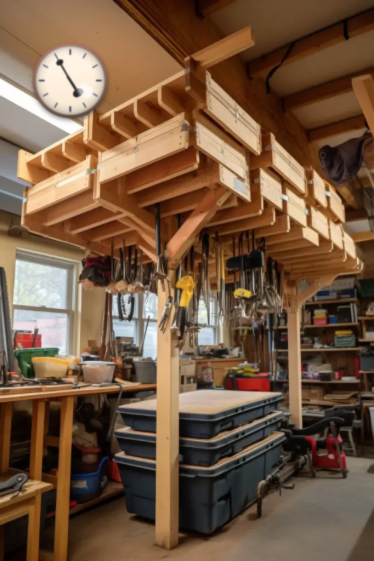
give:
4.55
